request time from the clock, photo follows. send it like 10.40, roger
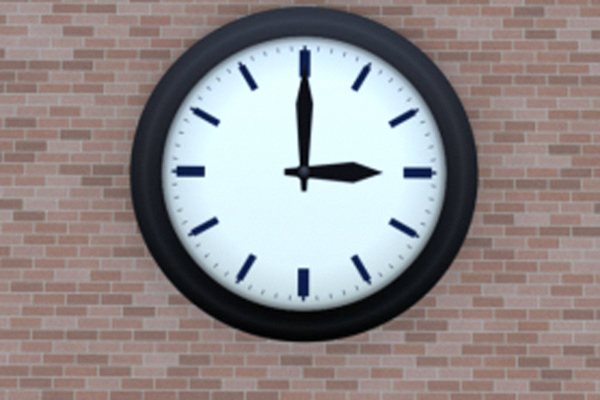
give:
3.00
